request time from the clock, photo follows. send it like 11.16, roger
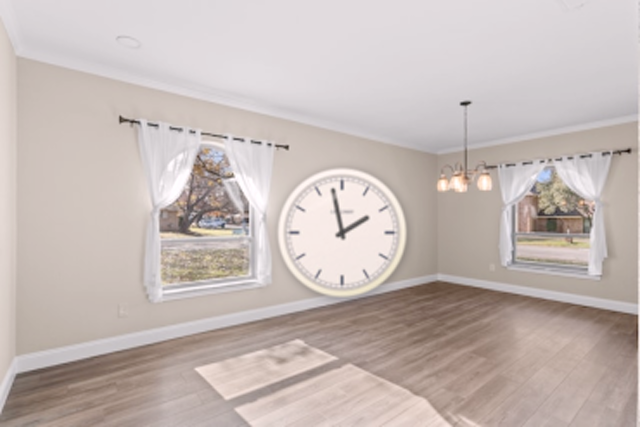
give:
1.58
